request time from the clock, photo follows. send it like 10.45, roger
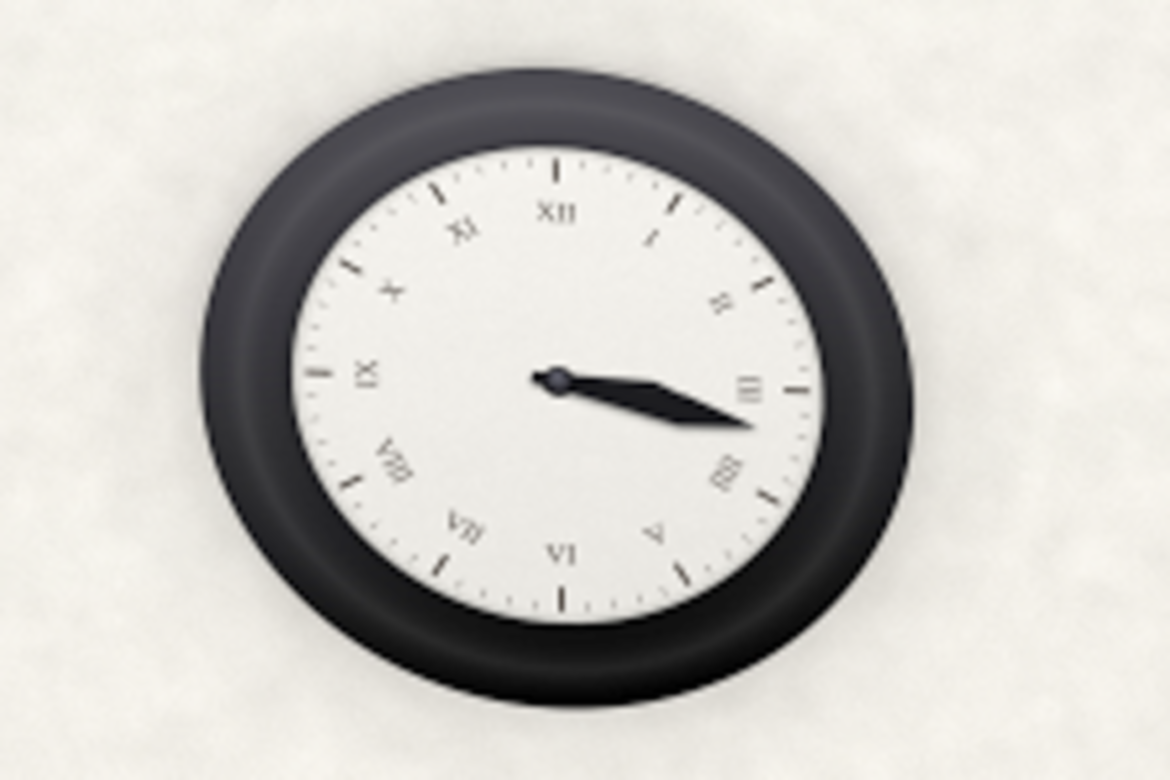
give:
3.17
